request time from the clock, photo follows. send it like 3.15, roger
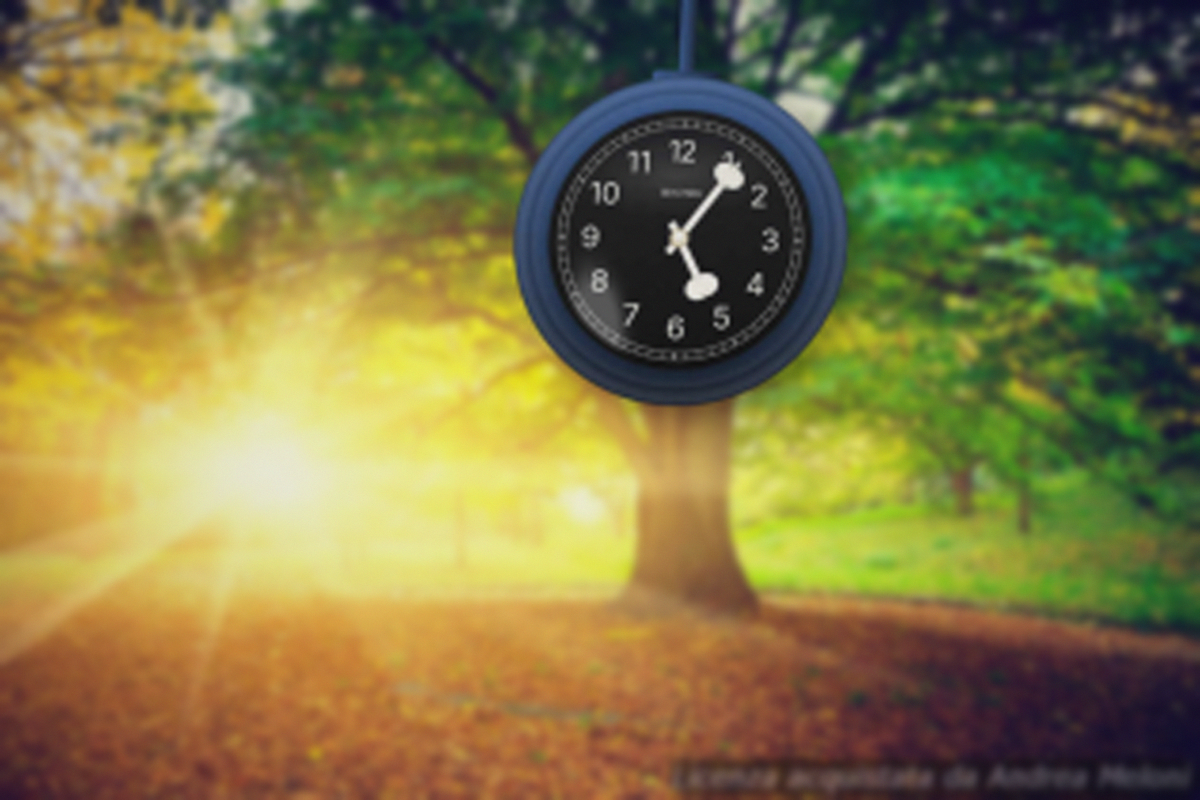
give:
5.06
